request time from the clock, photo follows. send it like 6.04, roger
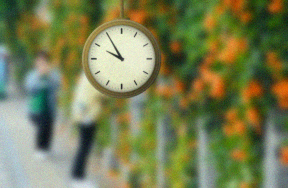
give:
9.55
